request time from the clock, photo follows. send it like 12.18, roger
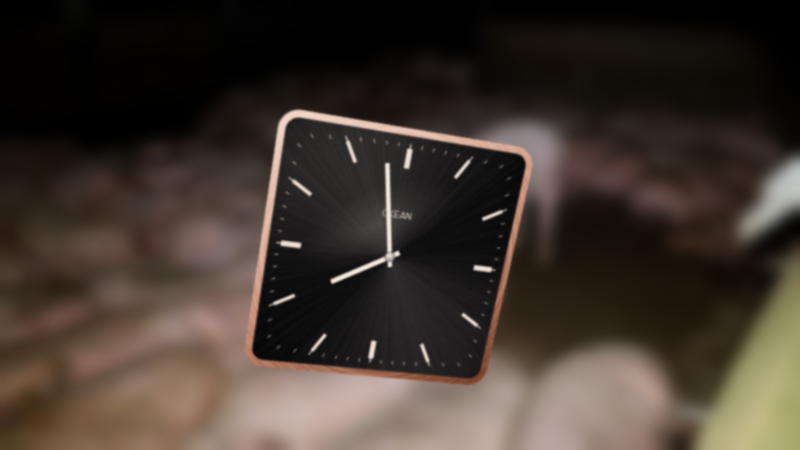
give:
7.58
